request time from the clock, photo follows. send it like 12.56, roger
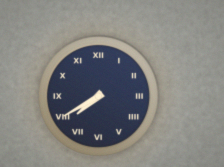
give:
7.40
